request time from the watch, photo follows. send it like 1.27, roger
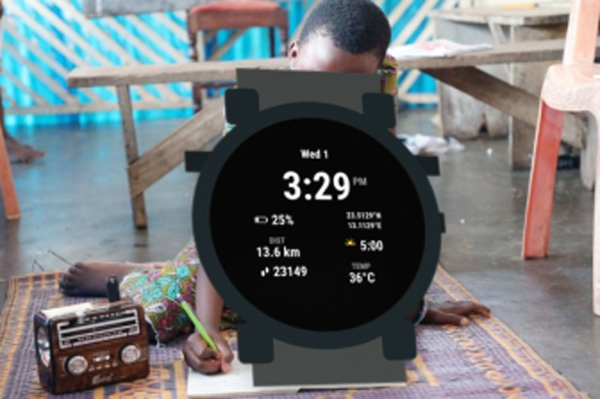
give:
3.29
